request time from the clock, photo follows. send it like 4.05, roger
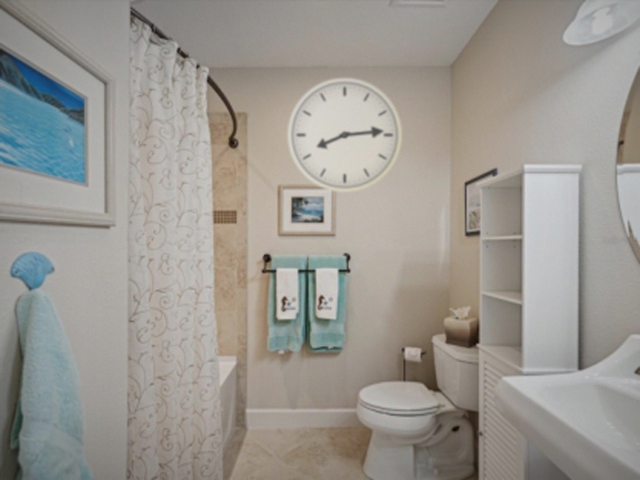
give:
8.14
